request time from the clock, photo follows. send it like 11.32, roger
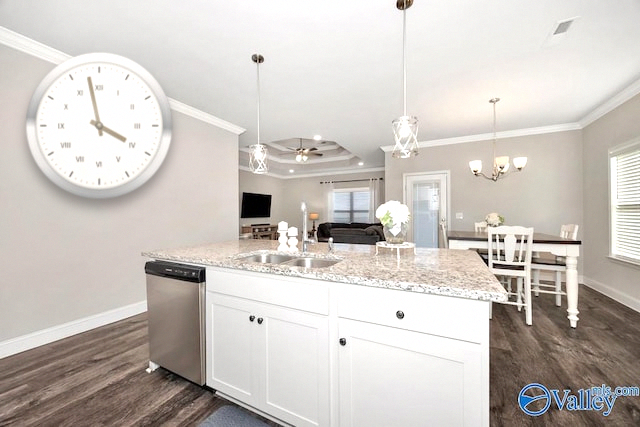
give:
3.58
